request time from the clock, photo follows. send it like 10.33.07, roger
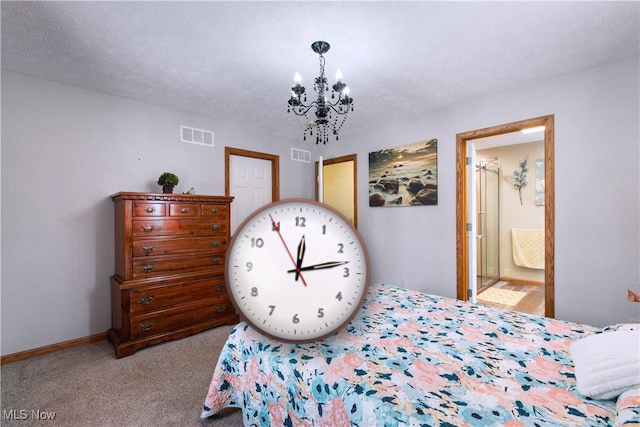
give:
12.12.55
